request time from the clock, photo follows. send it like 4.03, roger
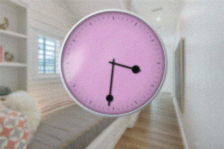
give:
3.31
